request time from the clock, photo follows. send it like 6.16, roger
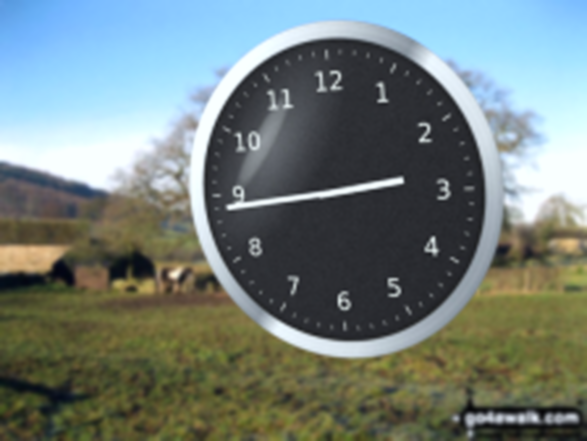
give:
2.44
